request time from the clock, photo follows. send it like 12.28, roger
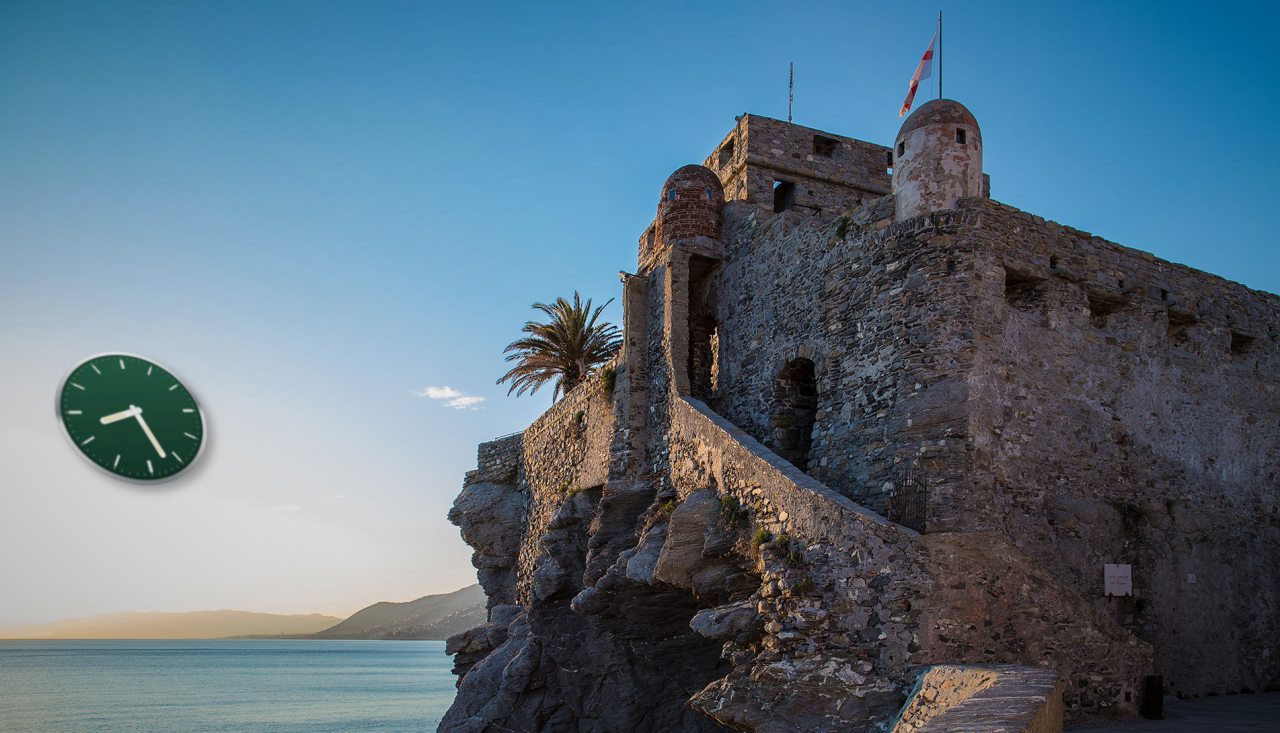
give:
8.27
